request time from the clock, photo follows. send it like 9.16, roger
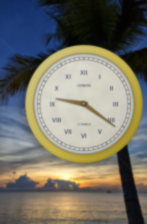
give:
9.21
